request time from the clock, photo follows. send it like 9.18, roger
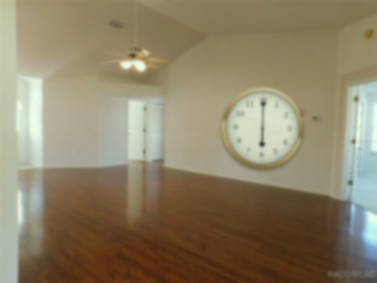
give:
6.00
